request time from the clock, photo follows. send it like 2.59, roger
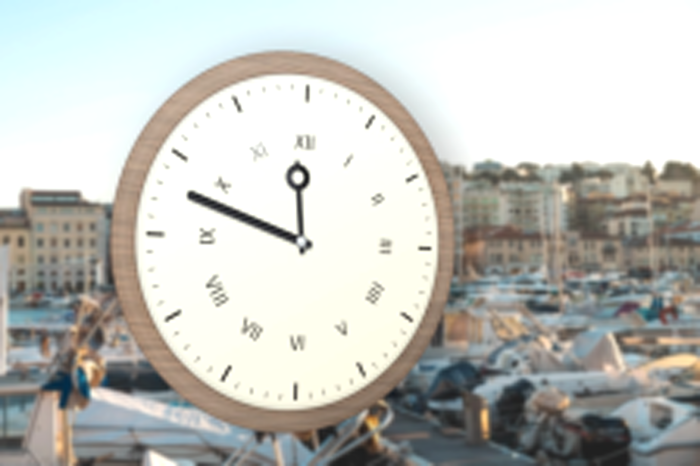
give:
11.48
